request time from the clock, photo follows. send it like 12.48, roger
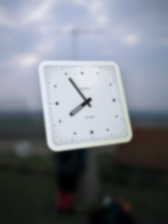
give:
7.55
